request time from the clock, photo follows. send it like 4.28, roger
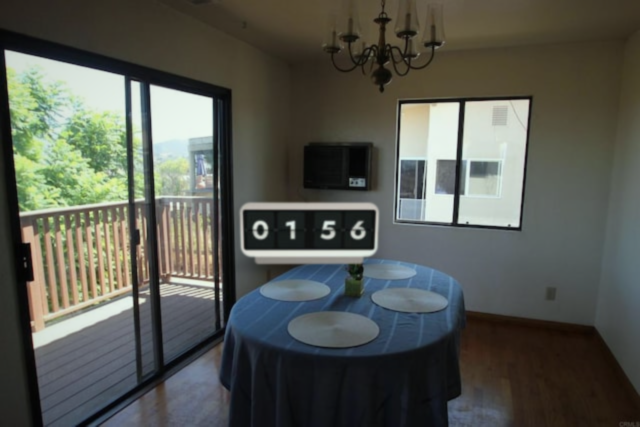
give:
1.56
